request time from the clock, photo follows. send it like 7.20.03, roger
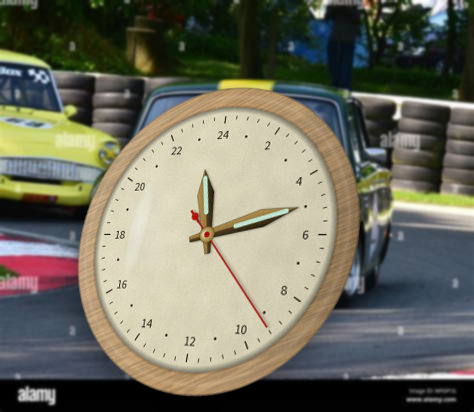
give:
23.12.23
